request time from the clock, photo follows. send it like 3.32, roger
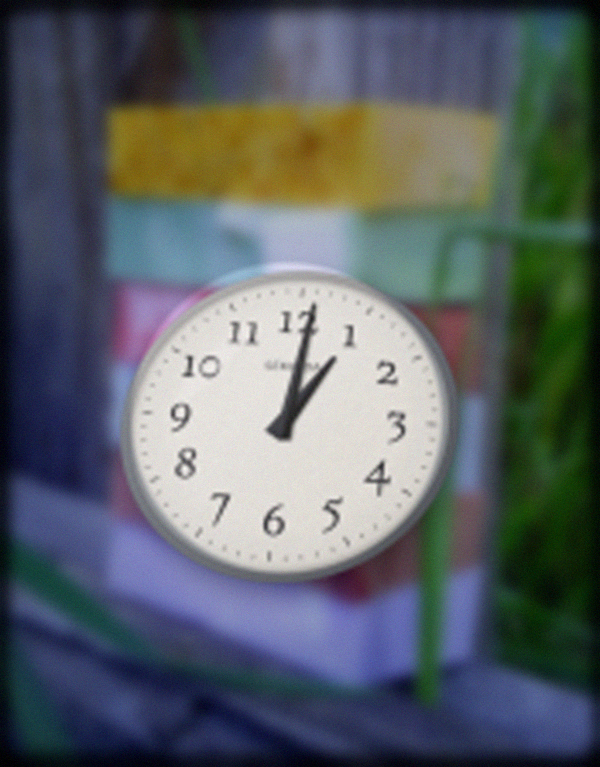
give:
1.01
